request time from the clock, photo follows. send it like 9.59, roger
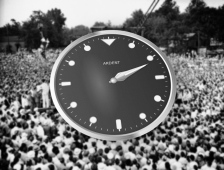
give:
2.11
